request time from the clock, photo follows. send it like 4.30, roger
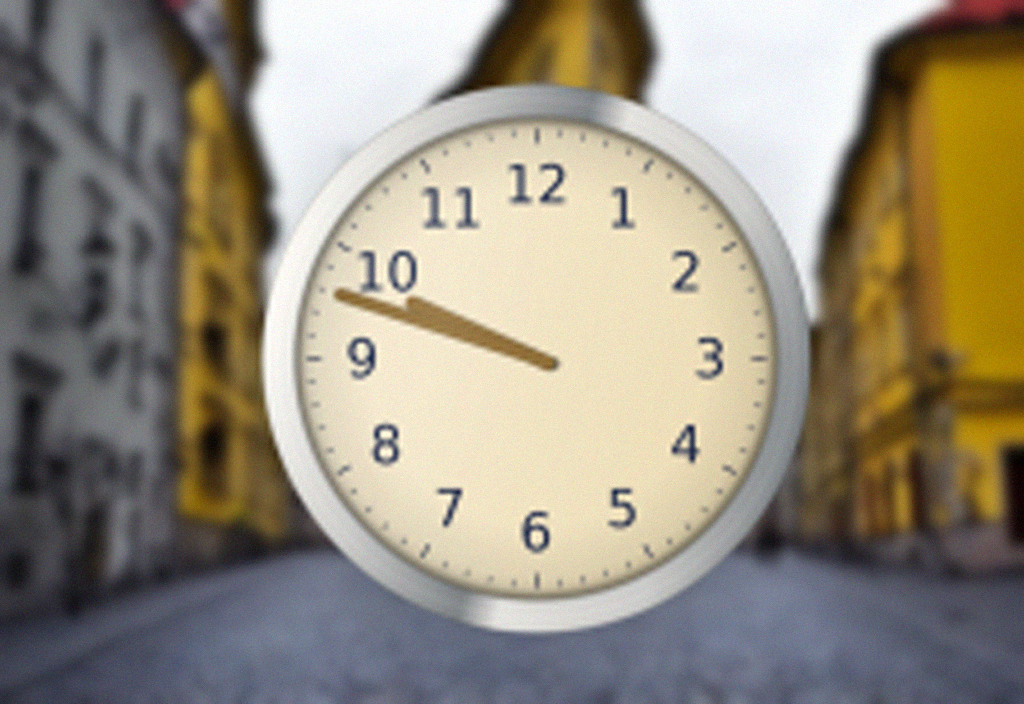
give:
9.48
